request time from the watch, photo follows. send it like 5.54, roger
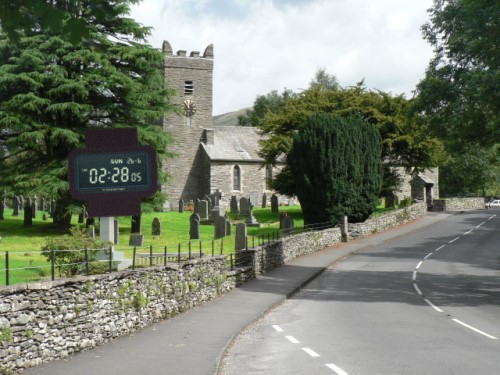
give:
2.28
